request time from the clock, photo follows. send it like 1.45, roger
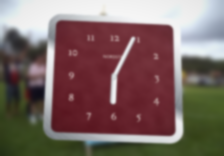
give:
6.04
